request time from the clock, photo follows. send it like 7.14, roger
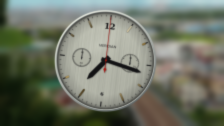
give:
7.17
